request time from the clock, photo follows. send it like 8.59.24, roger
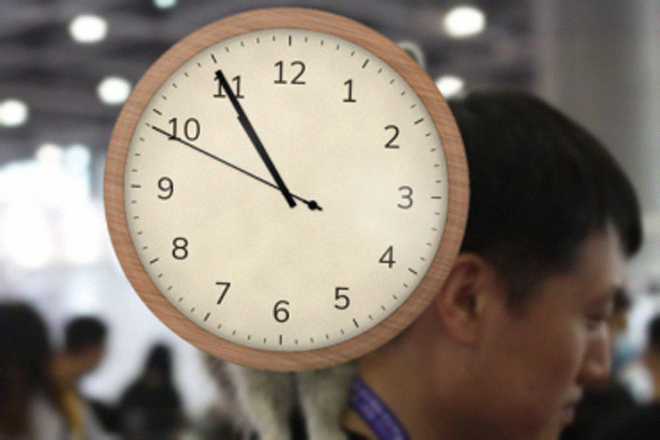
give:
10.54.49
